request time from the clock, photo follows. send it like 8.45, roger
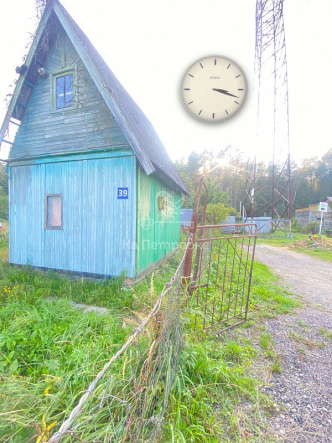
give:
3.18
